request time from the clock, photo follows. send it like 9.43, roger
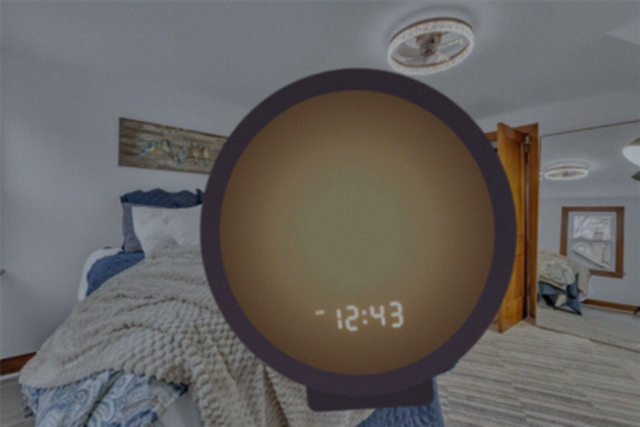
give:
12.43
